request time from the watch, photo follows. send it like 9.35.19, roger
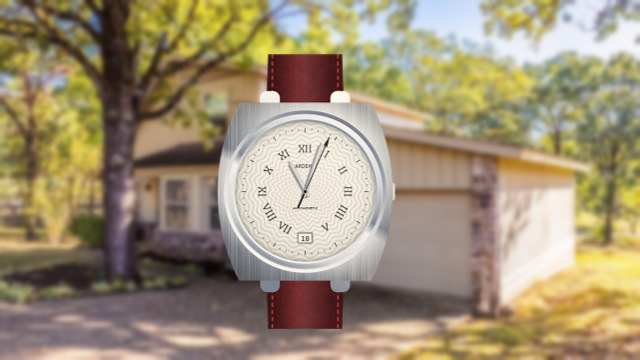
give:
11.03.04
